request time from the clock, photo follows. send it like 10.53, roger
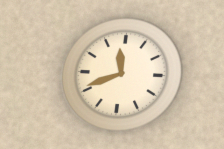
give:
11.41
